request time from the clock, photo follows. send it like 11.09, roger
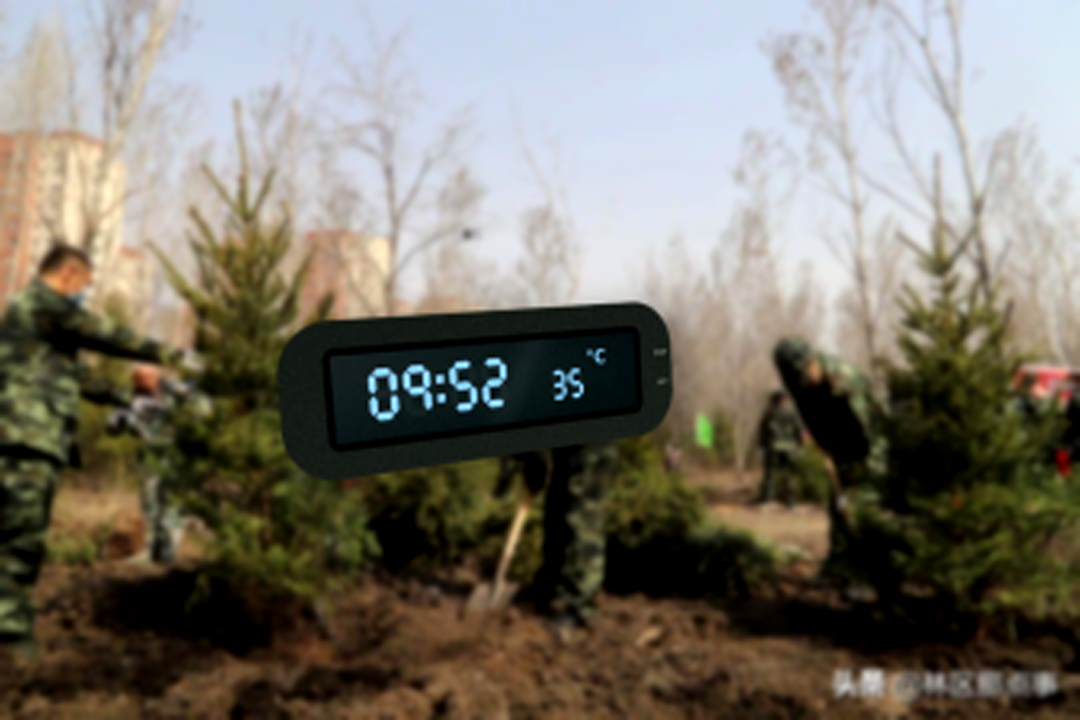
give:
9.52
